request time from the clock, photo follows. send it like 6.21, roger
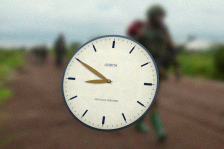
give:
8.50
